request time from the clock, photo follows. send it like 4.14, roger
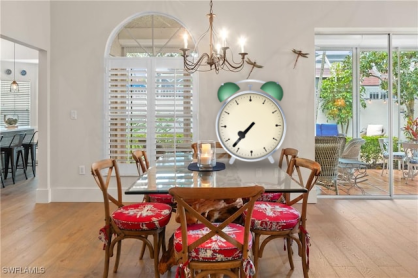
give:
7.37
